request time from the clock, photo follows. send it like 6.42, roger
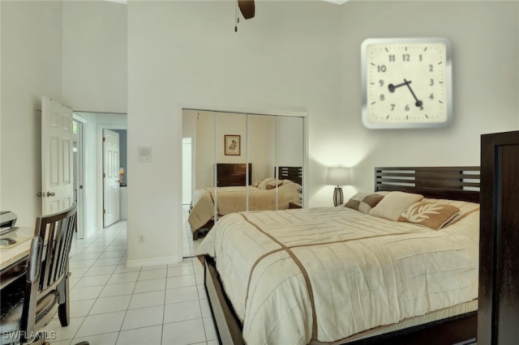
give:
8.25
